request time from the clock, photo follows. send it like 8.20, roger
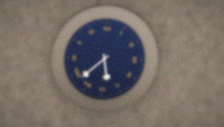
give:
5.38
